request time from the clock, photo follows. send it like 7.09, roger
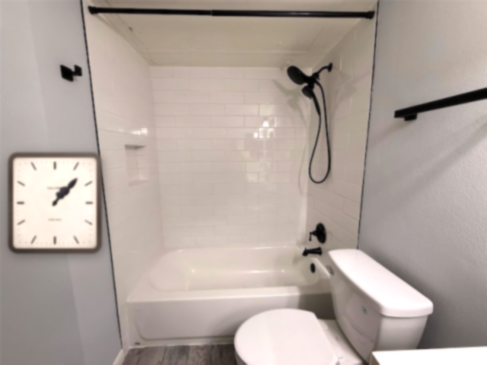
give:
1.07
